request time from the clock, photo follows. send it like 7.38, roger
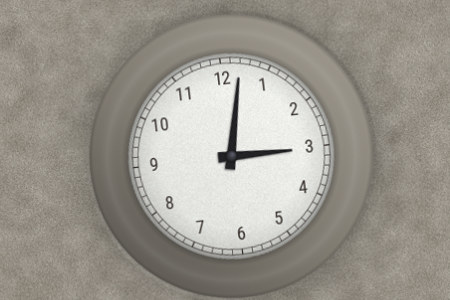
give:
3.02
